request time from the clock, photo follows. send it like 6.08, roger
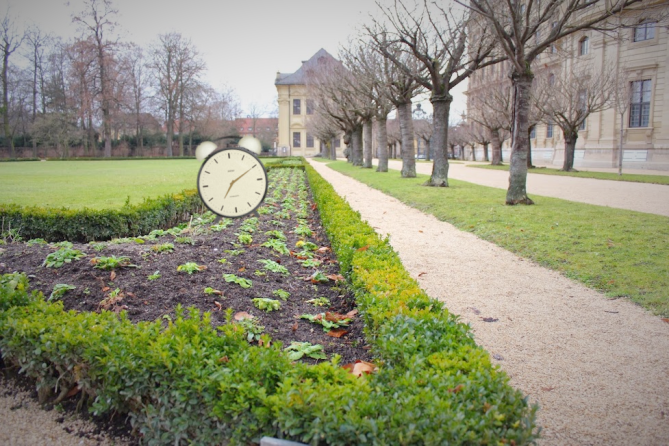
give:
7.10
